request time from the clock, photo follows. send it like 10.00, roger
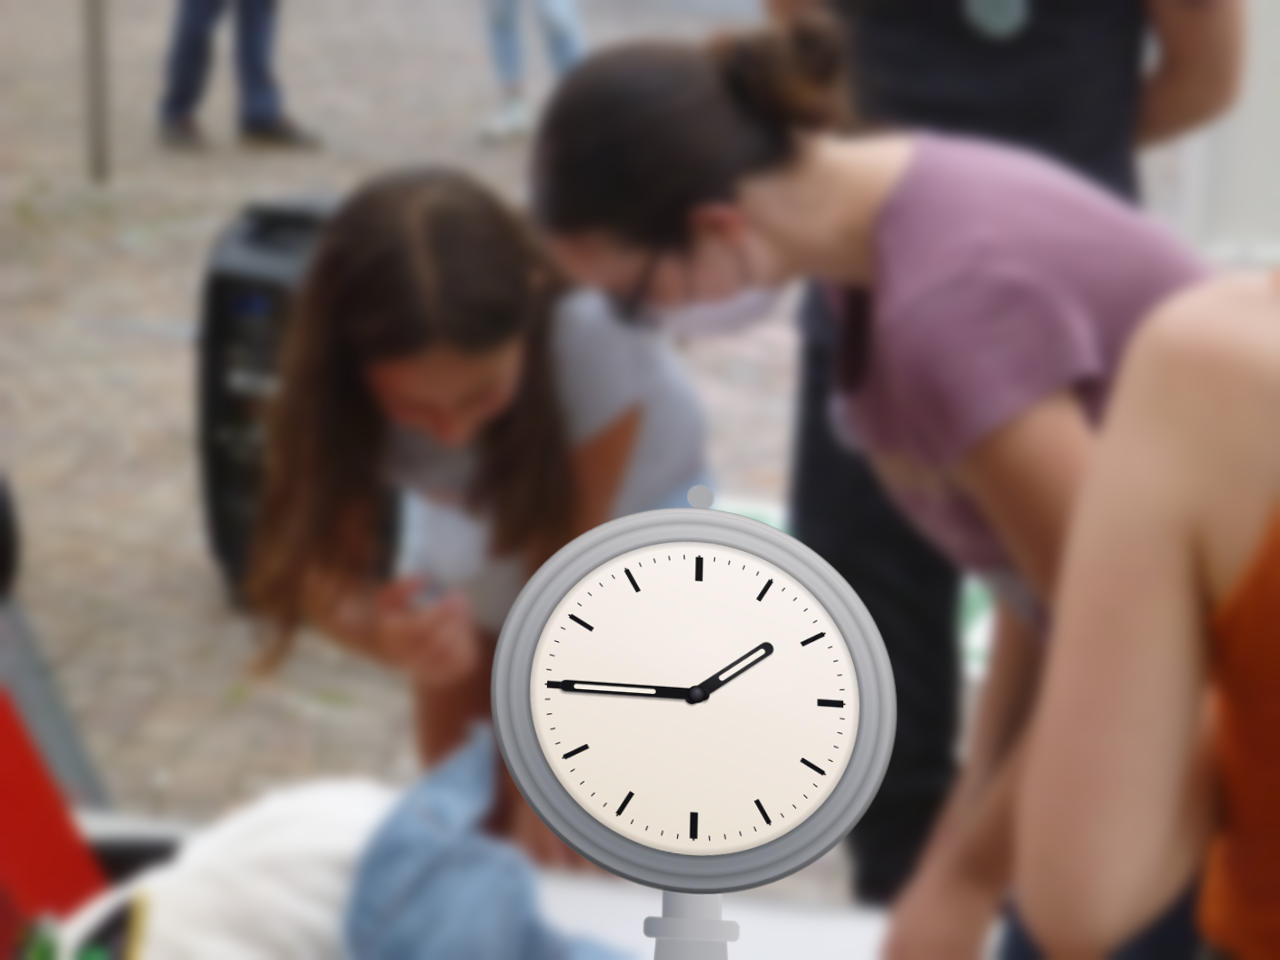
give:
1.45
